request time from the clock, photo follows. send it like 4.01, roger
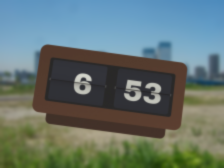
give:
6.53
